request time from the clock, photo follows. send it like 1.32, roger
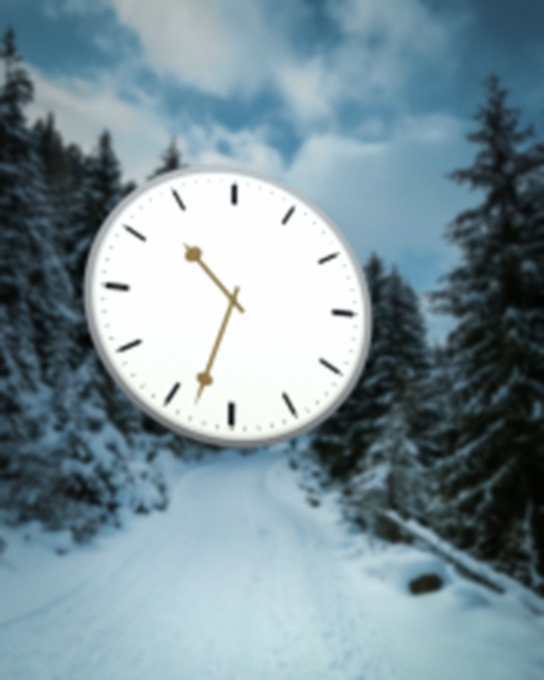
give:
10.33
